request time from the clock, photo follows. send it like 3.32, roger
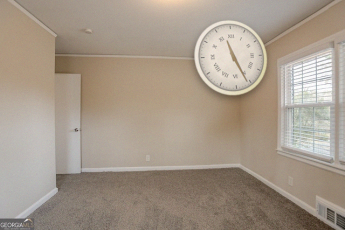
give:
11.26
